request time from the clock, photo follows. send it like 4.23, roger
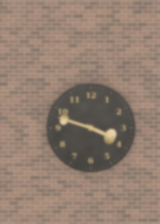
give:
3.48
